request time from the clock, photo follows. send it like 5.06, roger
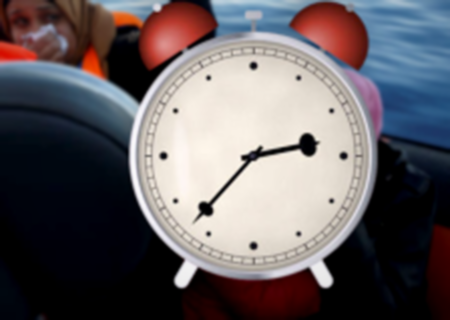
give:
2.37
